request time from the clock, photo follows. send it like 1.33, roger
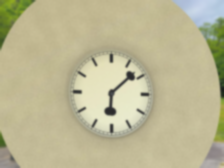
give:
6.08
